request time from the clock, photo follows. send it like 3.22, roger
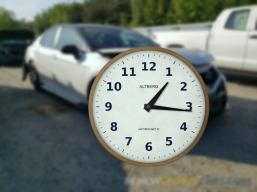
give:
1.16
